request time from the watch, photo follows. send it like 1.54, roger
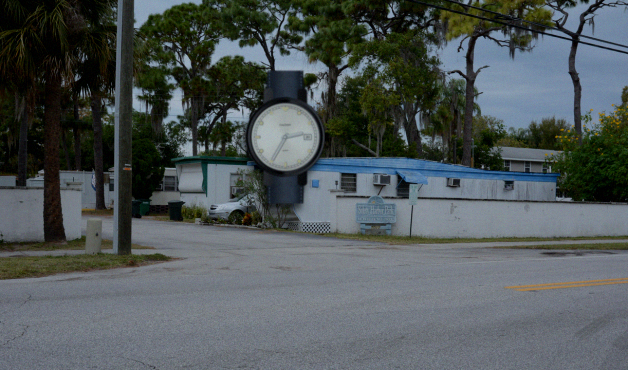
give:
2.35
